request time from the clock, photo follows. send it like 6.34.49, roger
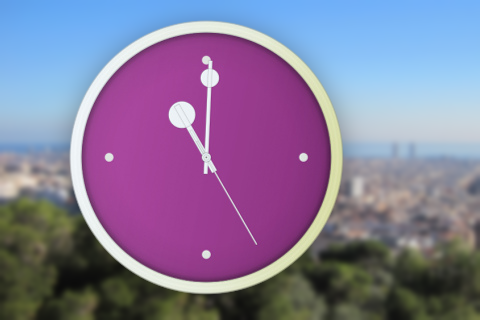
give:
11.00.25
